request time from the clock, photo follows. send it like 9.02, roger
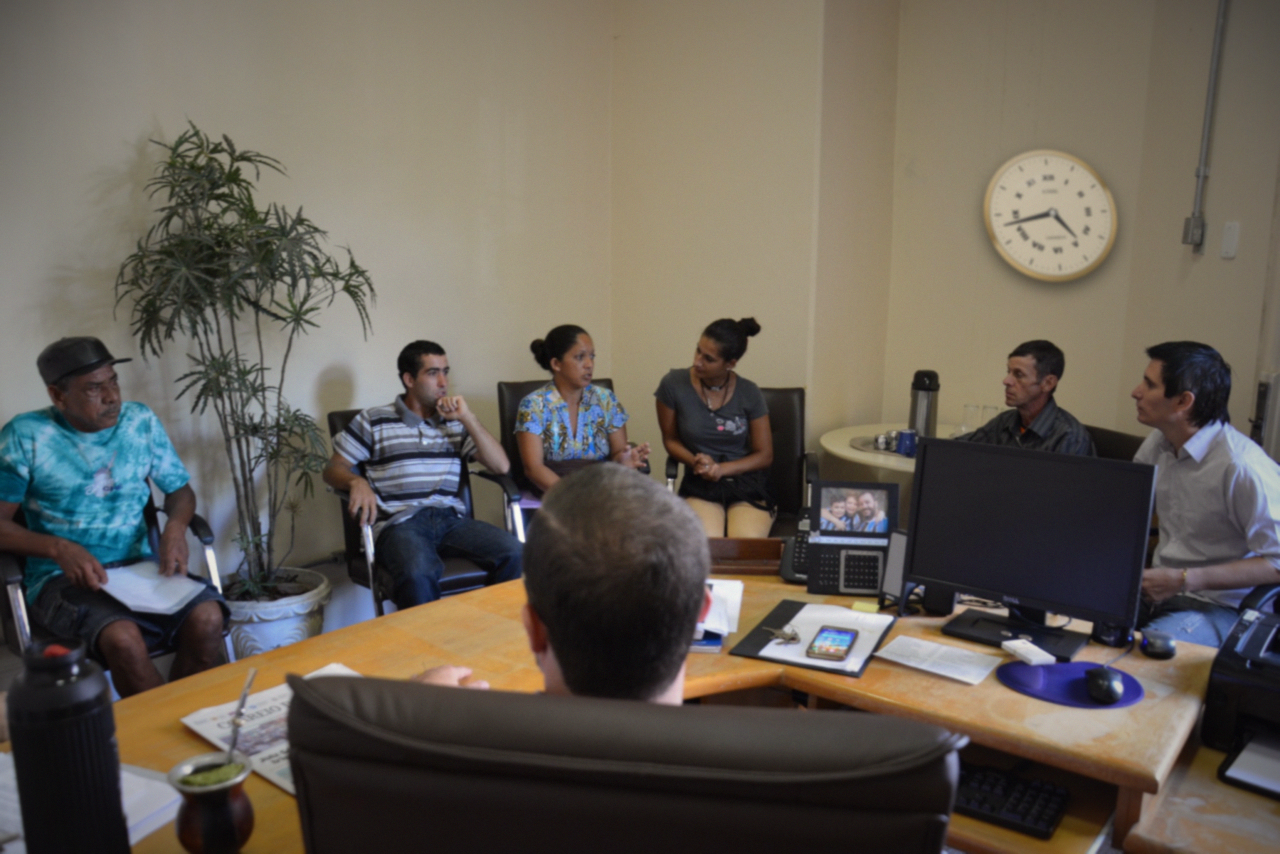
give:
4.43
